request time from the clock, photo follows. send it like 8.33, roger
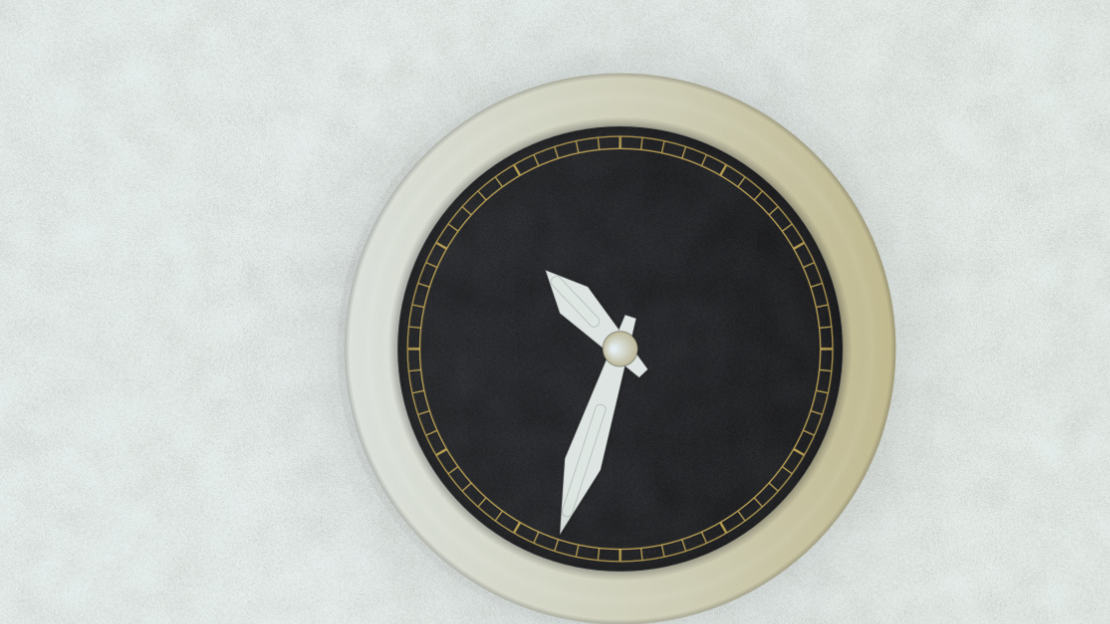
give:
10.33
